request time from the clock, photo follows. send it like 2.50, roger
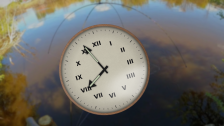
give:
7.56
